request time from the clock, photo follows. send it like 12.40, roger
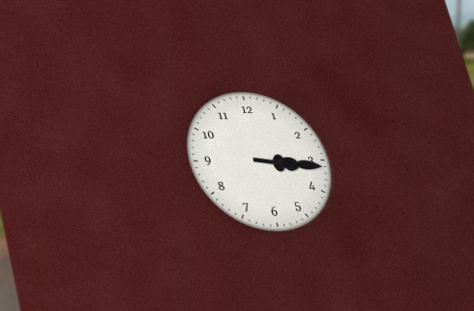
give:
3.16
